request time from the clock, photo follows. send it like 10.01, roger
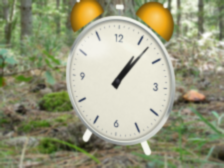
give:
1.07
